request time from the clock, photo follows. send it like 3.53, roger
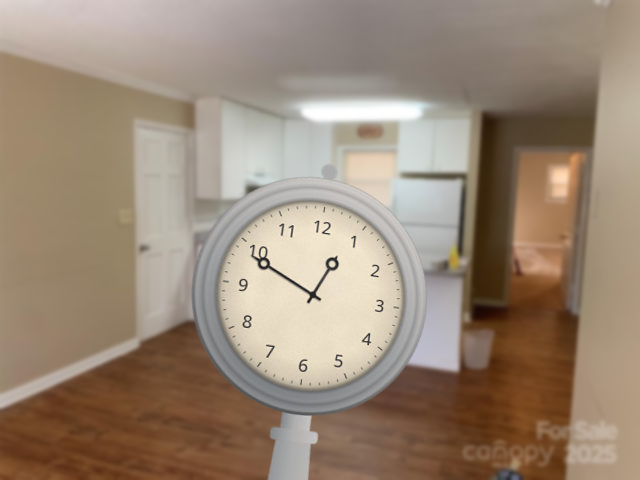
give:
12.49
